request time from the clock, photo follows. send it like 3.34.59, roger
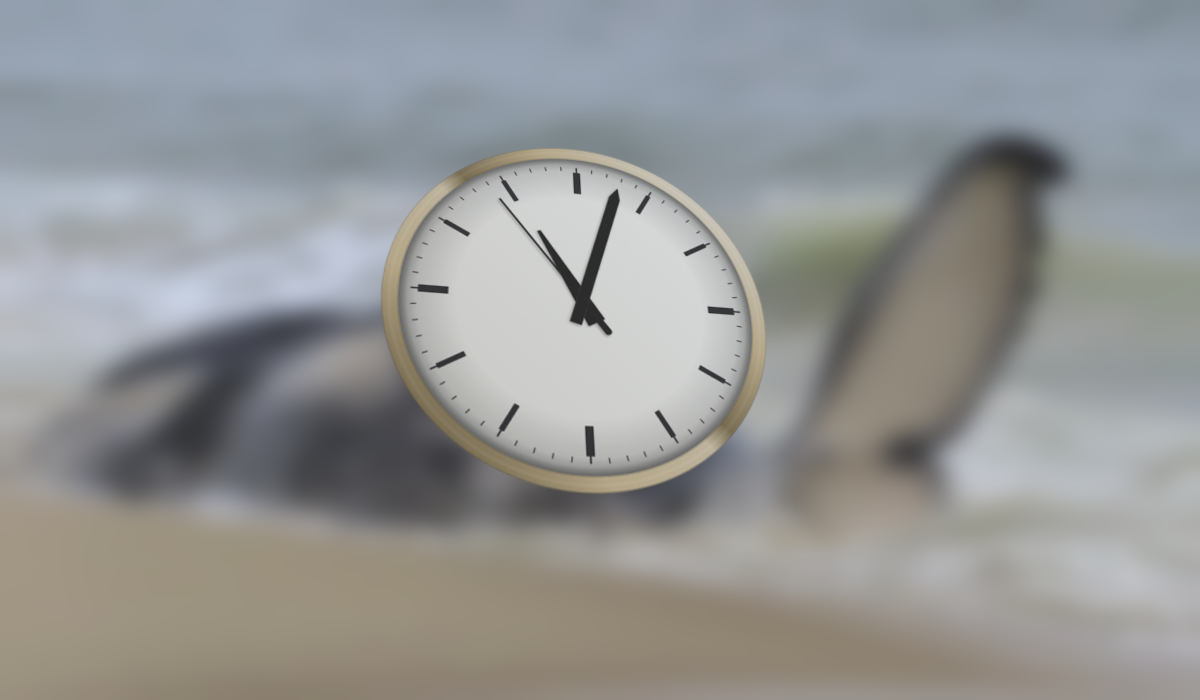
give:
11.02.54
